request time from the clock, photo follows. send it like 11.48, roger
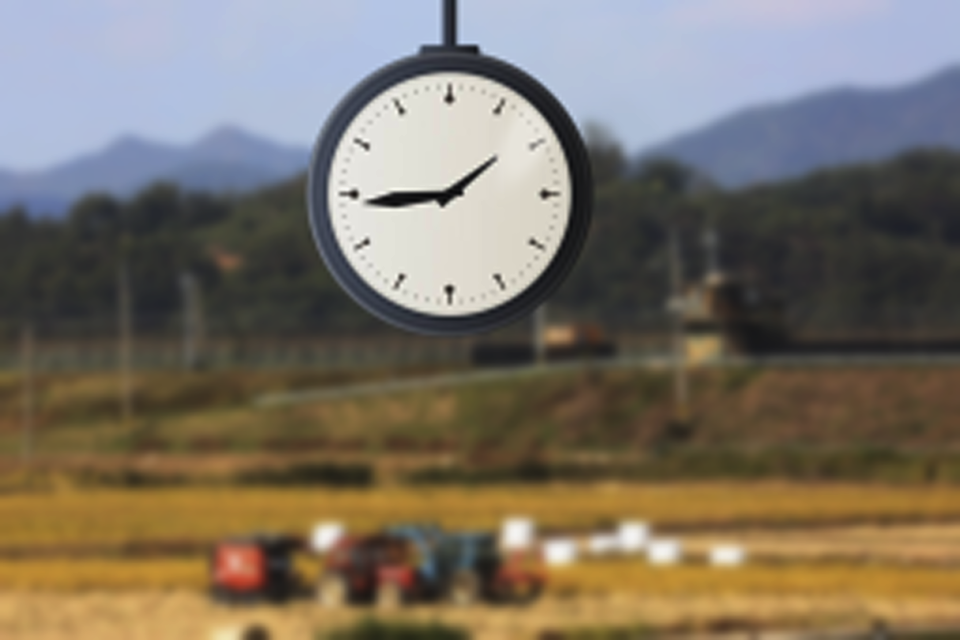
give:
1.44
